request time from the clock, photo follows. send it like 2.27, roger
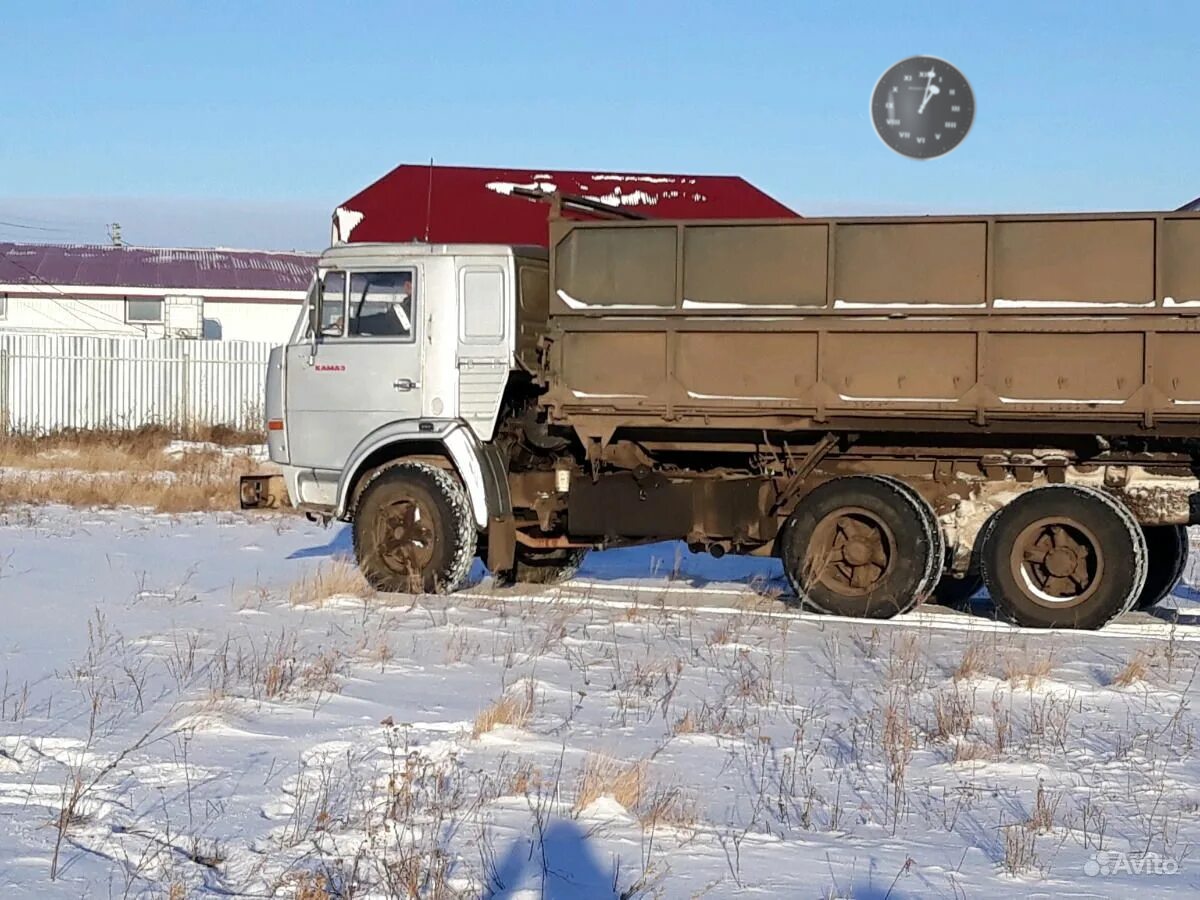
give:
1.02
